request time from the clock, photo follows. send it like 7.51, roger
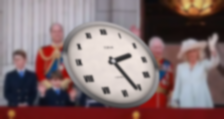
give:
2.26
